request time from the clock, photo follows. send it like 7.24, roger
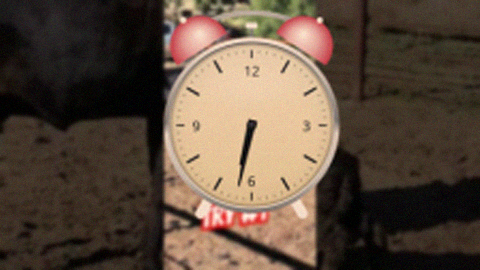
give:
6.32
